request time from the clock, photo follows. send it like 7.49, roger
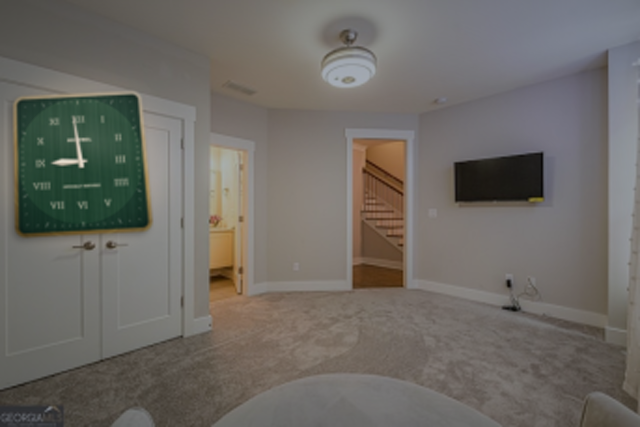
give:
8.59
